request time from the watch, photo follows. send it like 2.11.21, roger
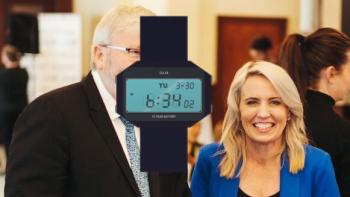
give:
6.34.02
